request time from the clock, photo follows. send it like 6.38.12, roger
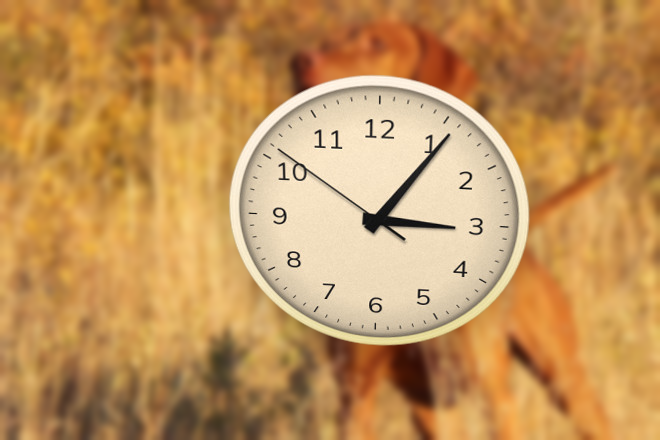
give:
3.05.51
